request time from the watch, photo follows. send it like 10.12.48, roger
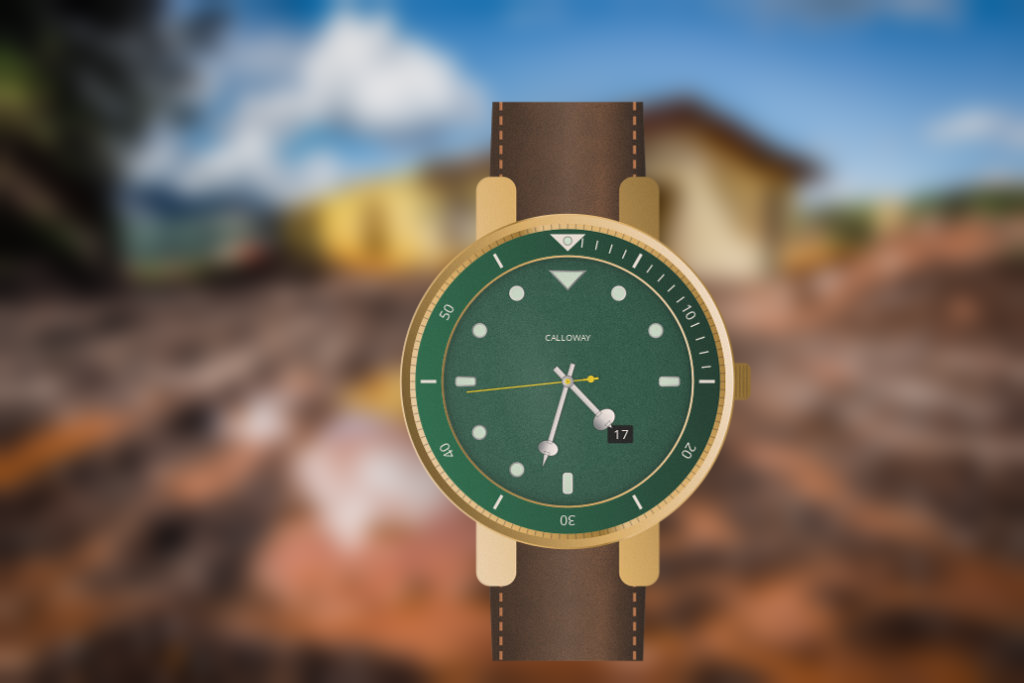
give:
4.32.44
